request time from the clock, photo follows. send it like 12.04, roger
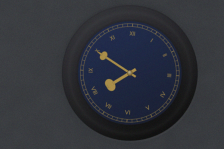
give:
7.50
